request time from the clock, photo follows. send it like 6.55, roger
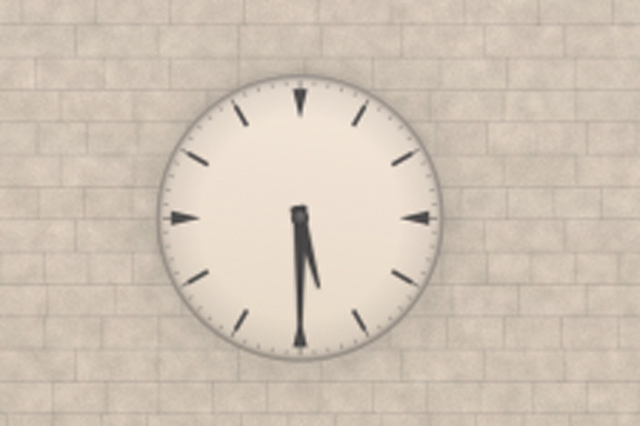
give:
5.30
